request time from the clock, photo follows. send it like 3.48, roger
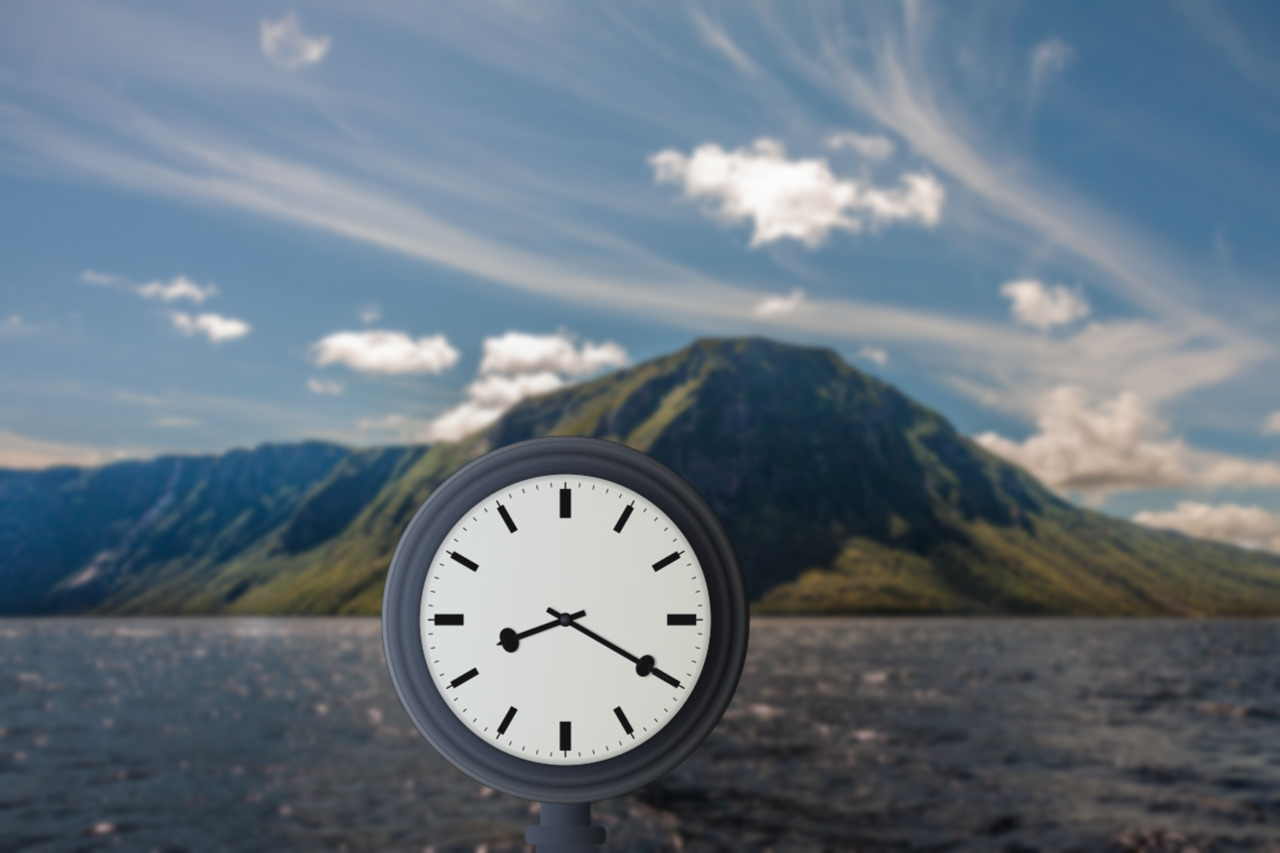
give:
8.20
